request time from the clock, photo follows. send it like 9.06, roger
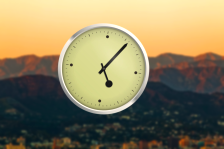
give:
5.06
